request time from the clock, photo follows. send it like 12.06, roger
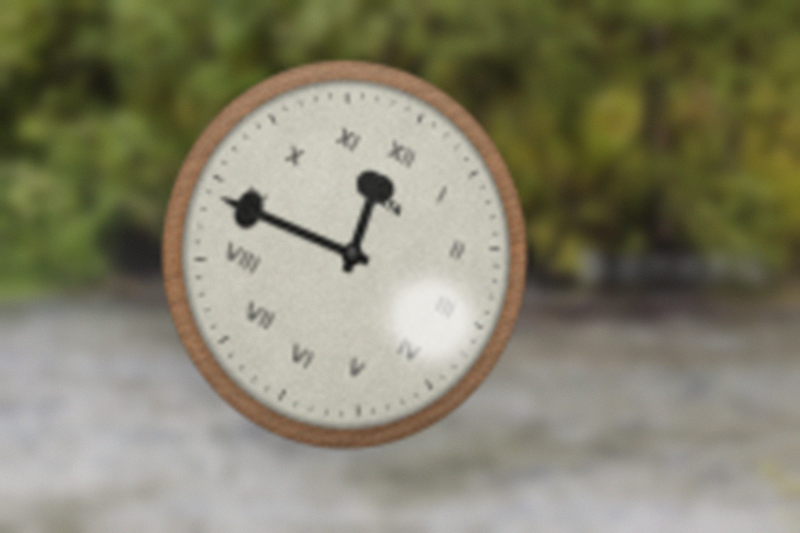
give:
11.44
